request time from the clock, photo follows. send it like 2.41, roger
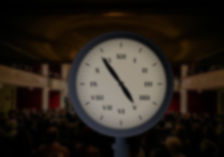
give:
4.54
